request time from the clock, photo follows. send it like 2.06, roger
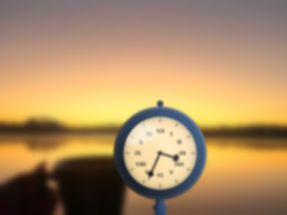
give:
3.34
